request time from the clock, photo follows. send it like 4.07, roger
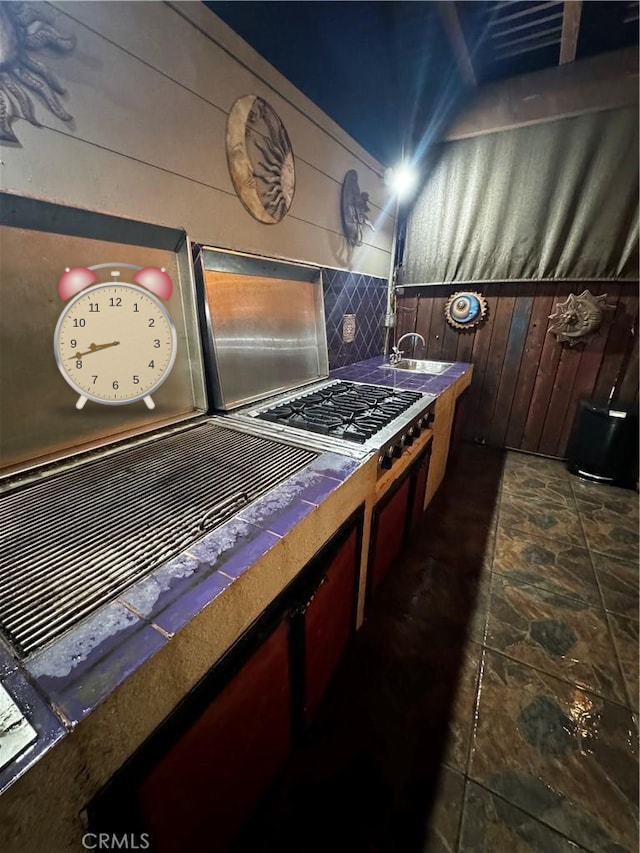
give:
8.42
